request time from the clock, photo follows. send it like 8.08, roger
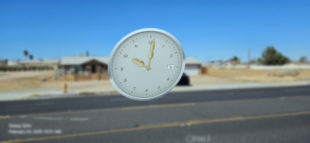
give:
10.01
